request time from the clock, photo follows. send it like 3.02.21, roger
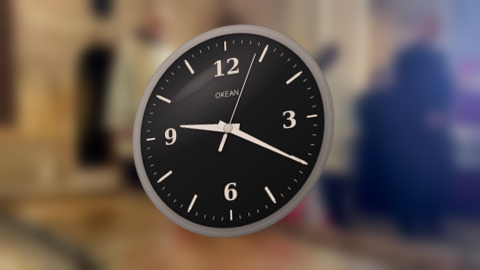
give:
9.20.04
